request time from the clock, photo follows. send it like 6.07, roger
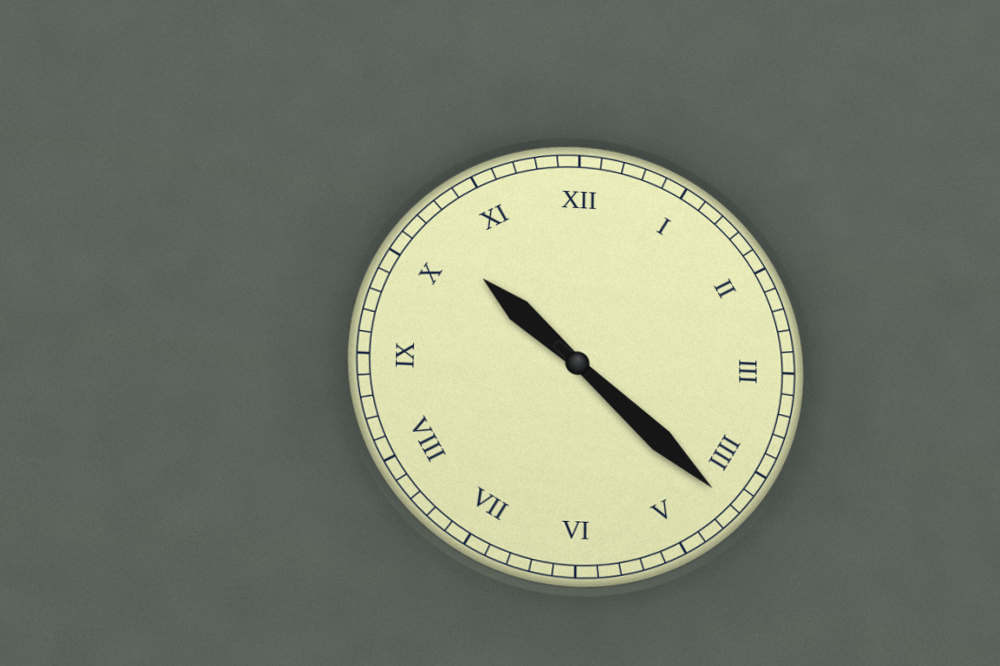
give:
10.22
